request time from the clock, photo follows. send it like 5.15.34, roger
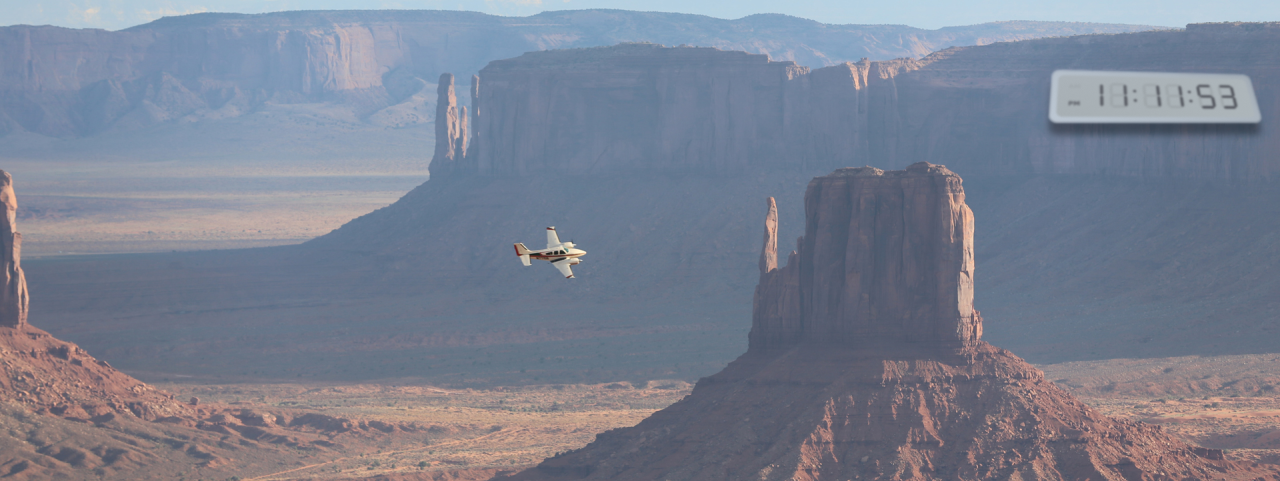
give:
11.11.53
